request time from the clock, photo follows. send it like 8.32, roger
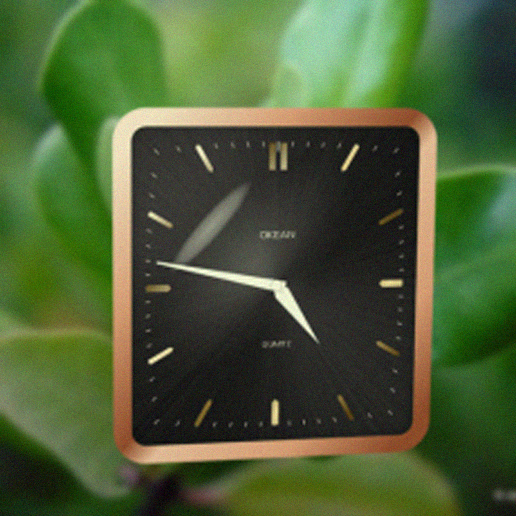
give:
4.47
